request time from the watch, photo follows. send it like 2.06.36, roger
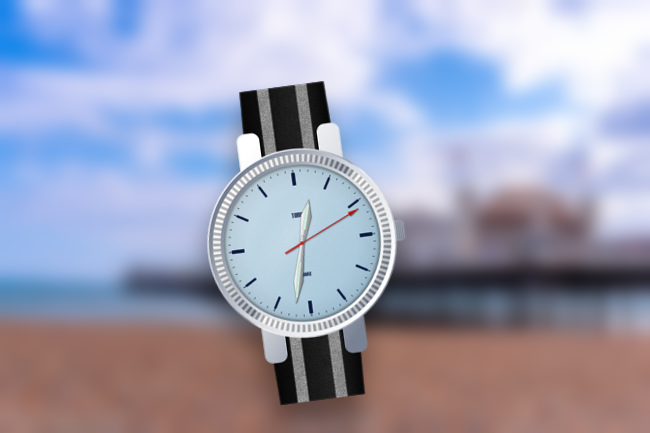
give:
12.32.11
